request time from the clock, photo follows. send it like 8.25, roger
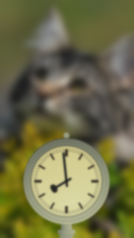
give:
7.59
